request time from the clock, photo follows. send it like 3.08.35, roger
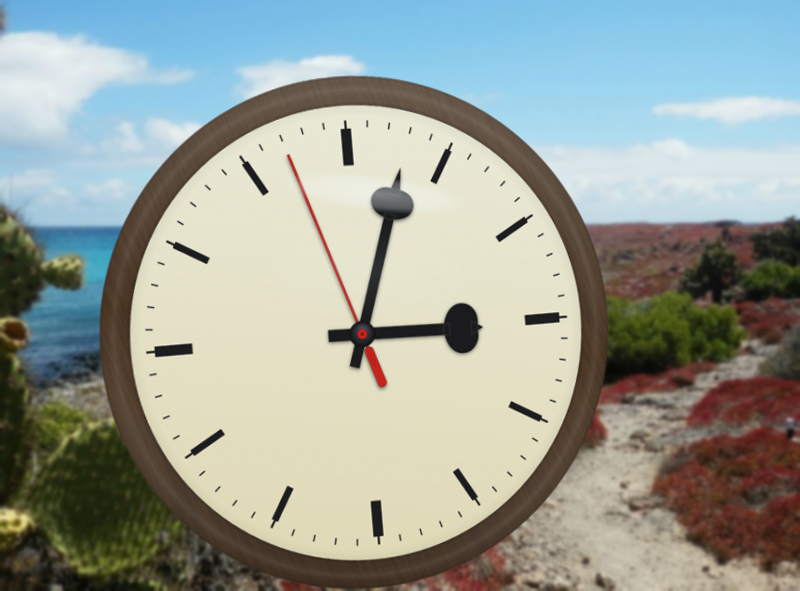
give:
3.02.57
